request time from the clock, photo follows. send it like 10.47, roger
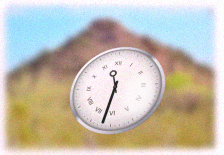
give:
11.32
